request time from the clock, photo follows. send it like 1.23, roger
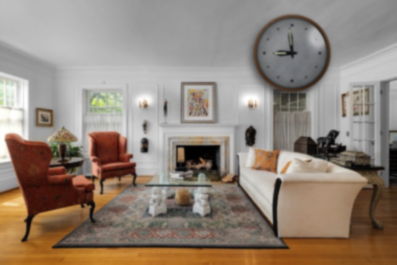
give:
8.59
